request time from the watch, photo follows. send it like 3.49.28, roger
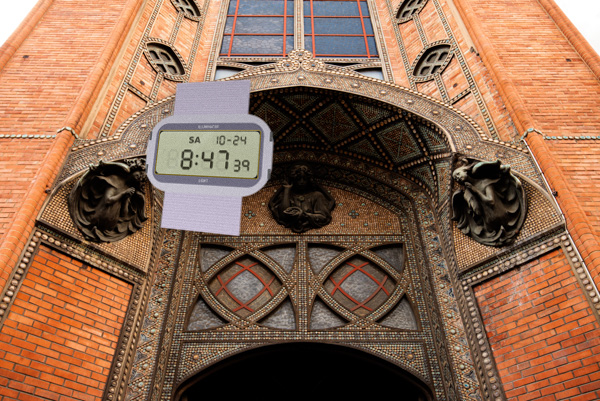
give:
8.47.39
